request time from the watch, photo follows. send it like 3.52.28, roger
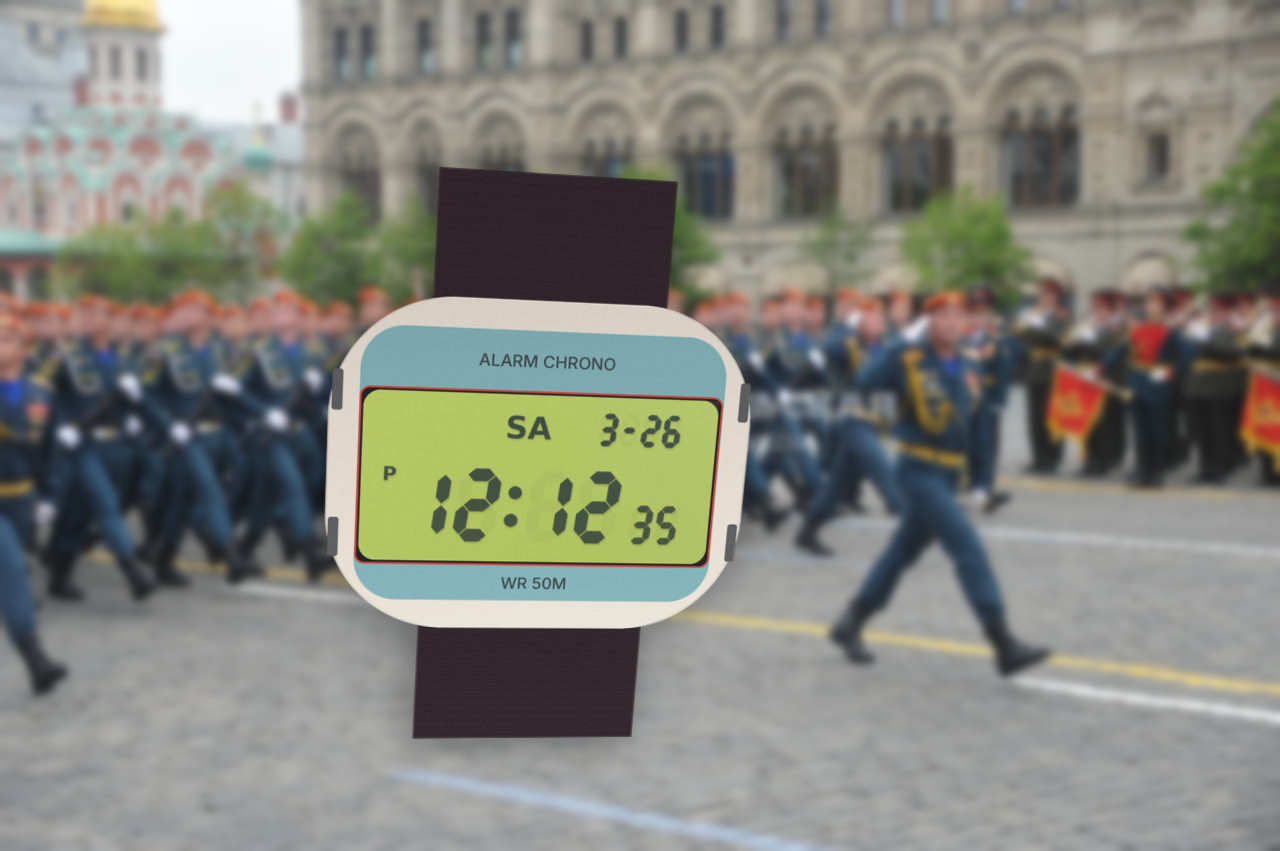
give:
12.12.35
